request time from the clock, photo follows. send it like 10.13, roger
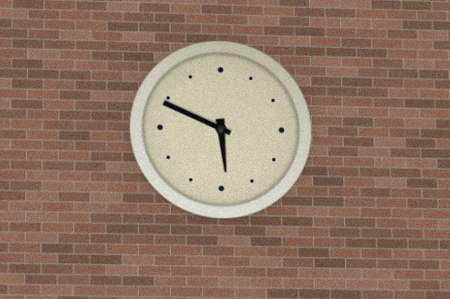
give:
5.49
